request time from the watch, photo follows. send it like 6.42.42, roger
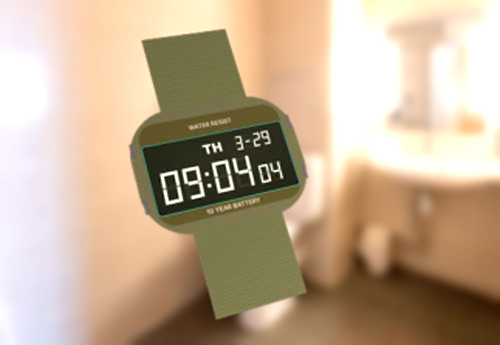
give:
9.04.04
